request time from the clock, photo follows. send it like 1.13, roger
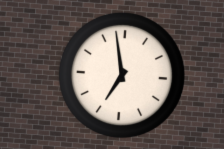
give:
6.58
